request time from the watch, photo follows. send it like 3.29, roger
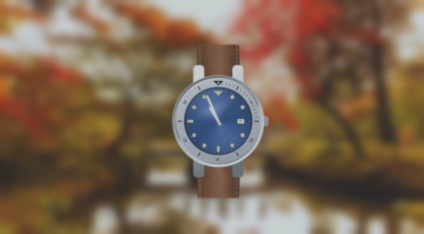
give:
10.56
